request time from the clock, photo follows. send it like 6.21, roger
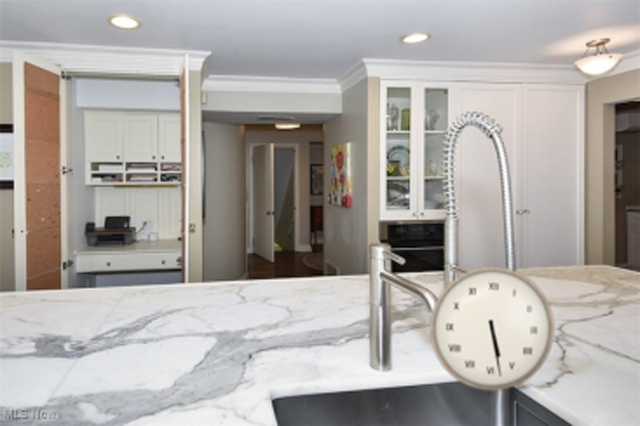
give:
5.28
